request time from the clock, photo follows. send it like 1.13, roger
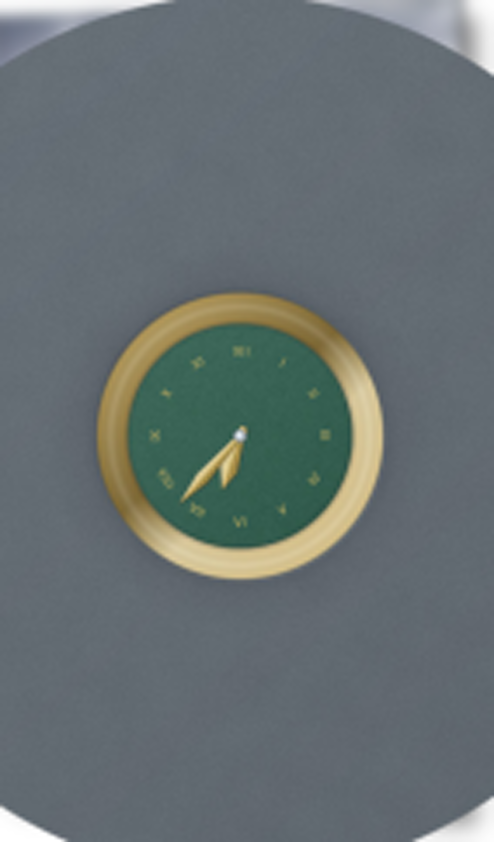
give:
6.37
